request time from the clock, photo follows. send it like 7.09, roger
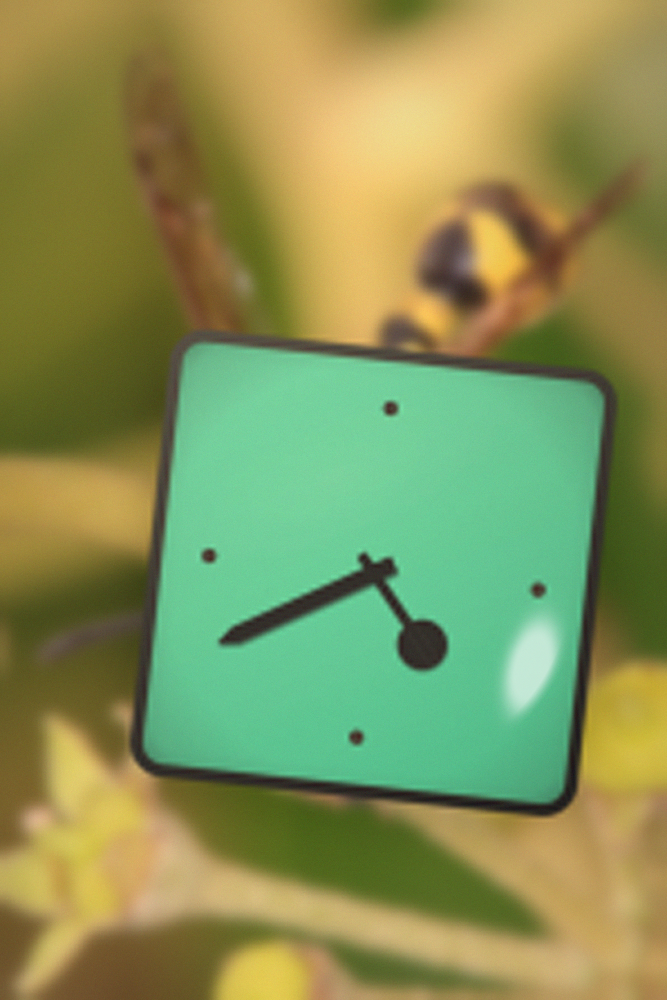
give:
4.40
